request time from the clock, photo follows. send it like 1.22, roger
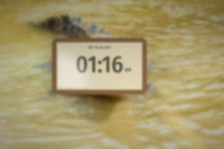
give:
1.16
